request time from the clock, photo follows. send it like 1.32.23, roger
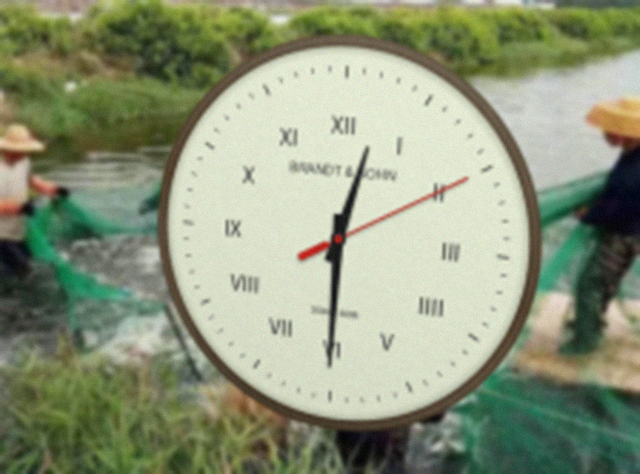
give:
12.30.10
